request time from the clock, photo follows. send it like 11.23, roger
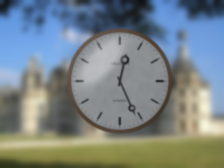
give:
12.26
